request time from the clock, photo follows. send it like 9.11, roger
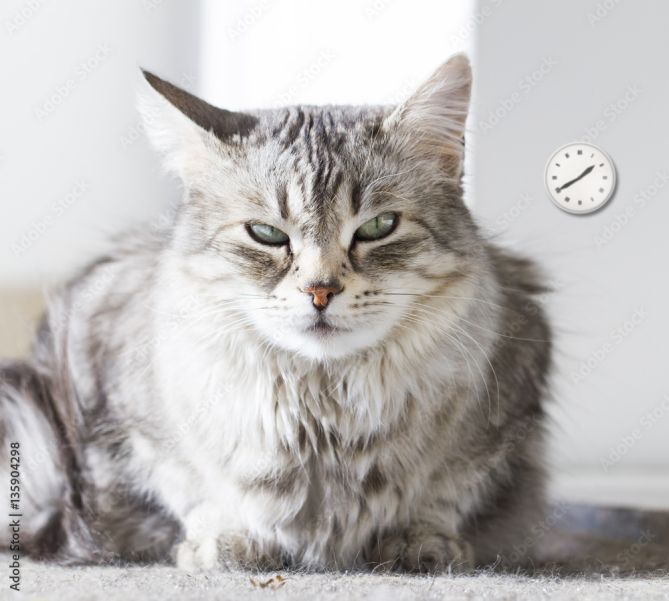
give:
1.40
